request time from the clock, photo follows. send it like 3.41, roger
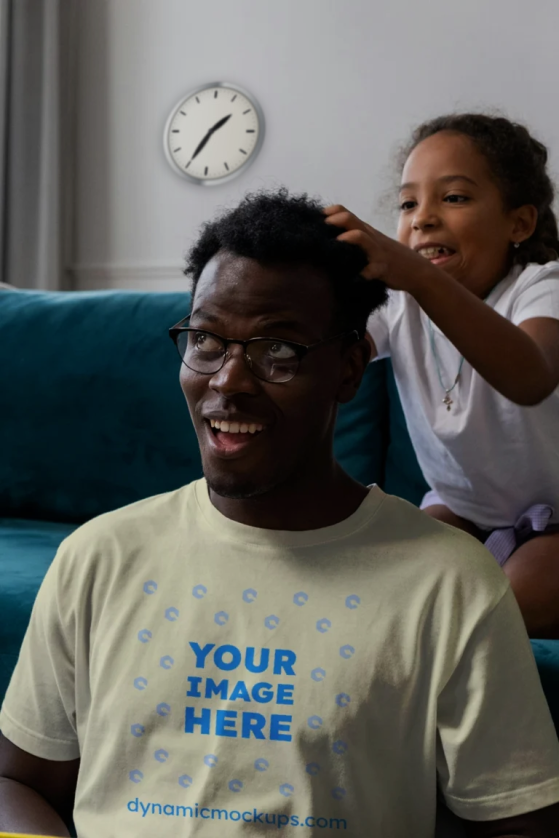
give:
1.35
